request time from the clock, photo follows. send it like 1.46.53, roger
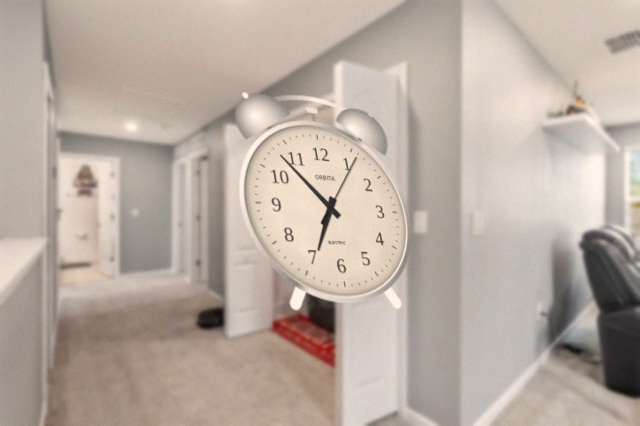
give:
6.53.06
